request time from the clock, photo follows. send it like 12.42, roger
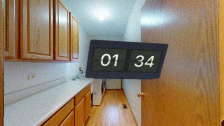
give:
1.34
